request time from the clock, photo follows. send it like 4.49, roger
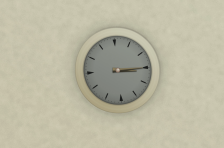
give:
3.15
